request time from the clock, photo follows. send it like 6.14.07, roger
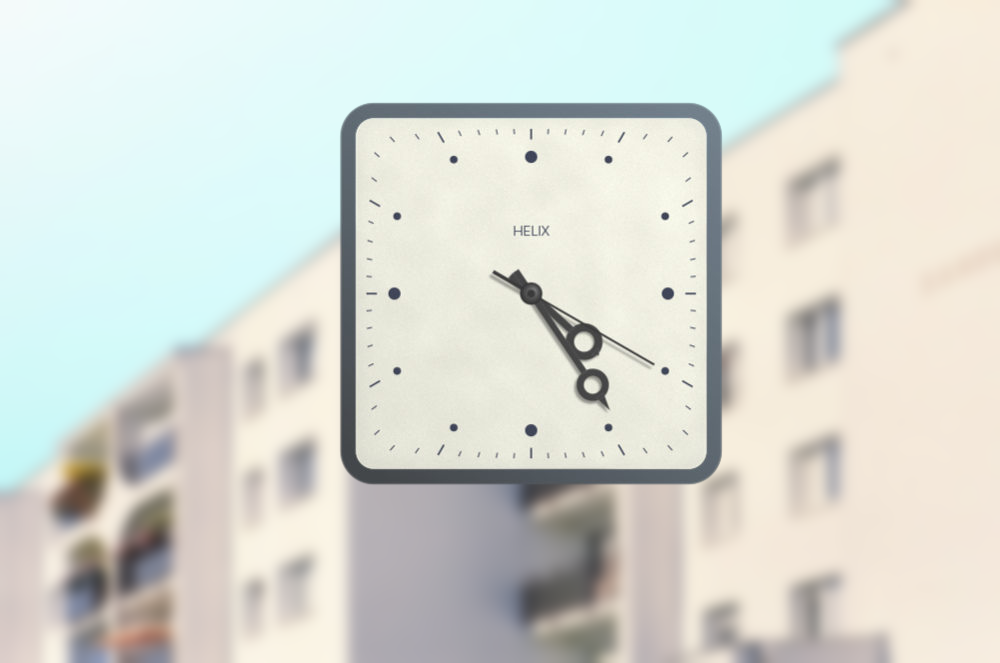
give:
4.24.20
